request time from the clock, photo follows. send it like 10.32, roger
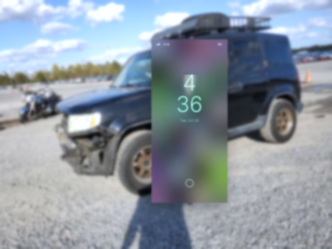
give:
4.36
